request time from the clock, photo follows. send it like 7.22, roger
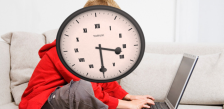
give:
3.30
